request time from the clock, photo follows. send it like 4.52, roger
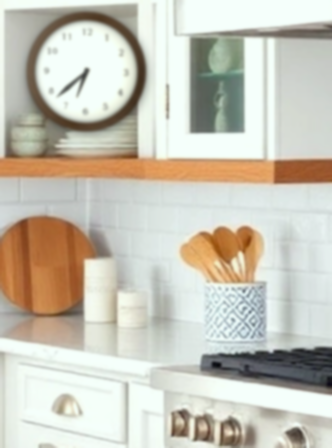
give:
6.38
